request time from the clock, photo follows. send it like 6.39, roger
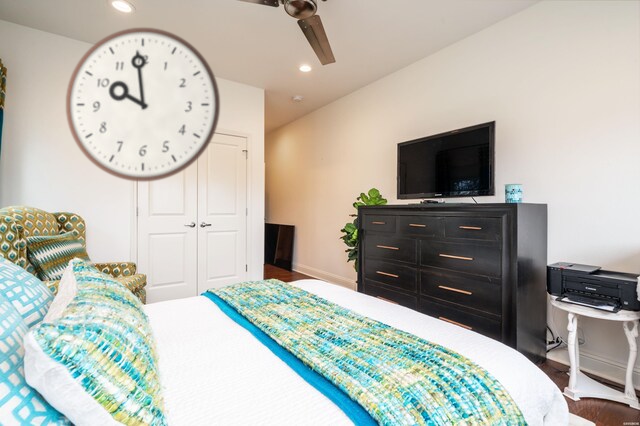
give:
9.59
